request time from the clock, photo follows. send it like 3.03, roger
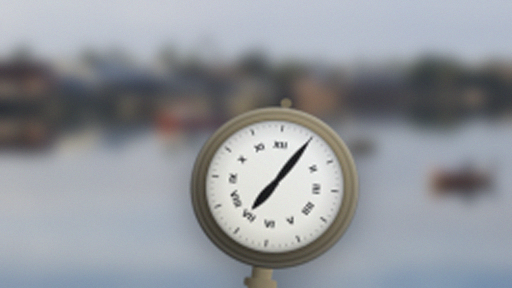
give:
7.05
